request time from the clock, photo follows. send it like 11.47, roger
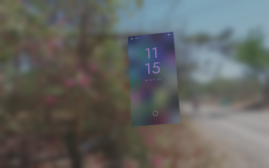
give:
11.15
